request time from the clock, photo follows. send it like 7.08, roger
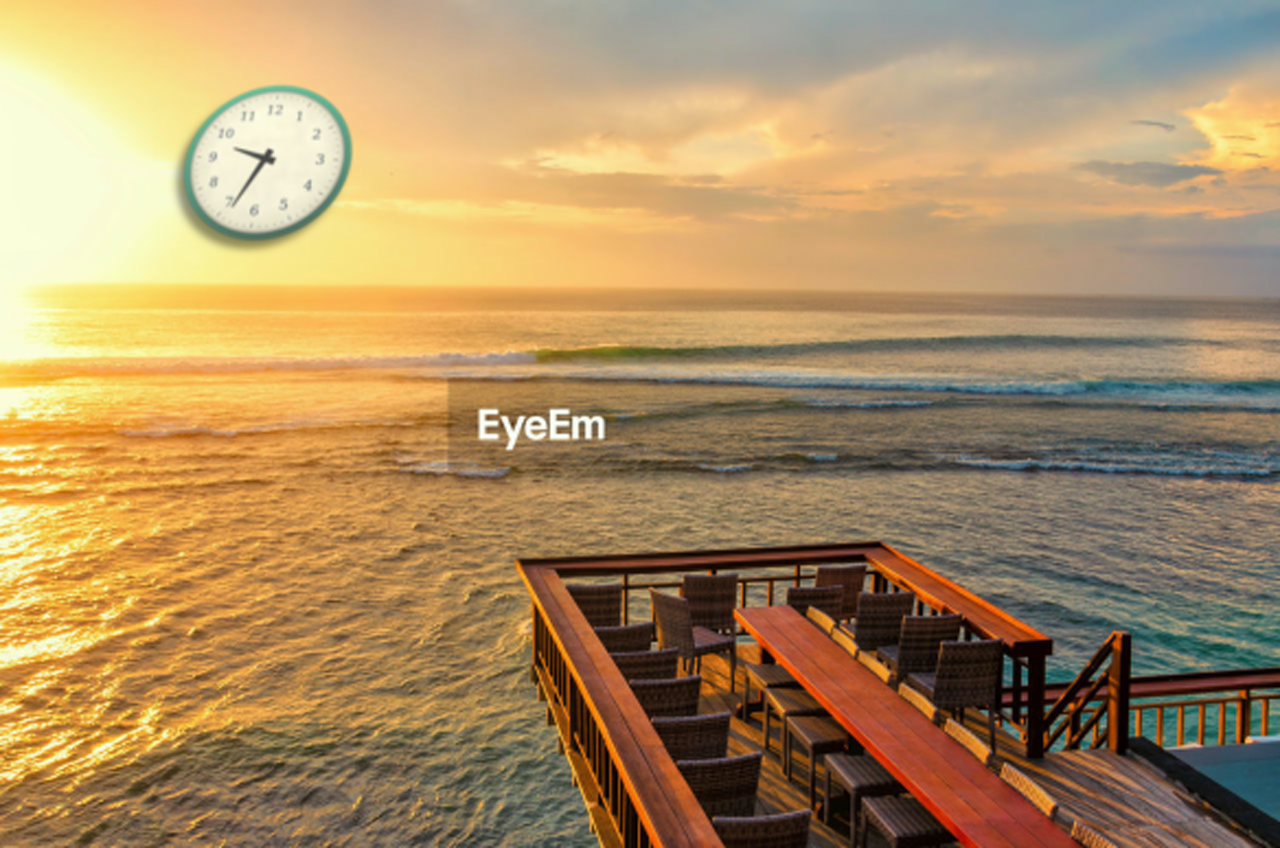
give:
9.34
